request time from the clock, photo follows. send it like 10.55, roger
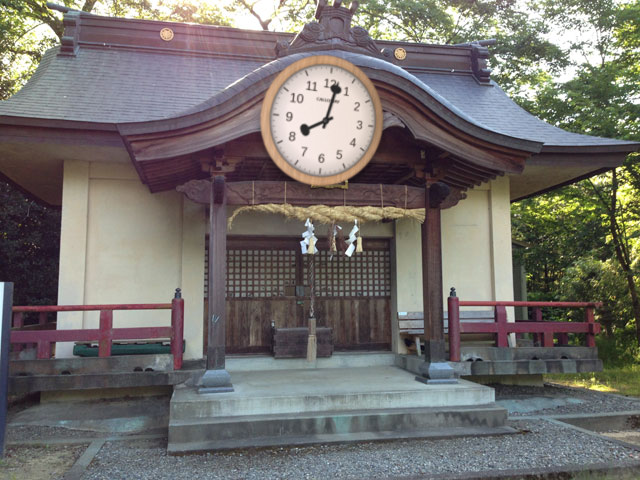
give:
8.02
